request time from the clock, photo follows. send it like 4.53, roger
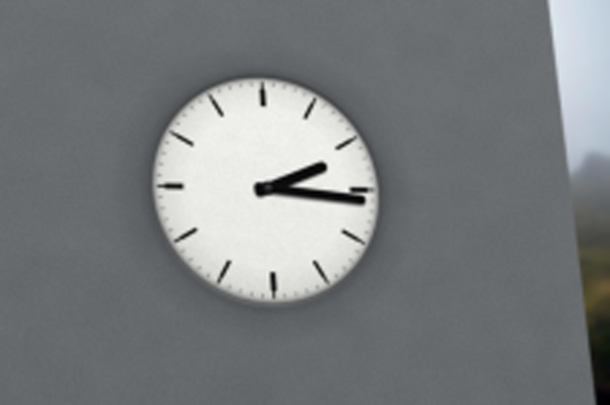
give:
2.16
